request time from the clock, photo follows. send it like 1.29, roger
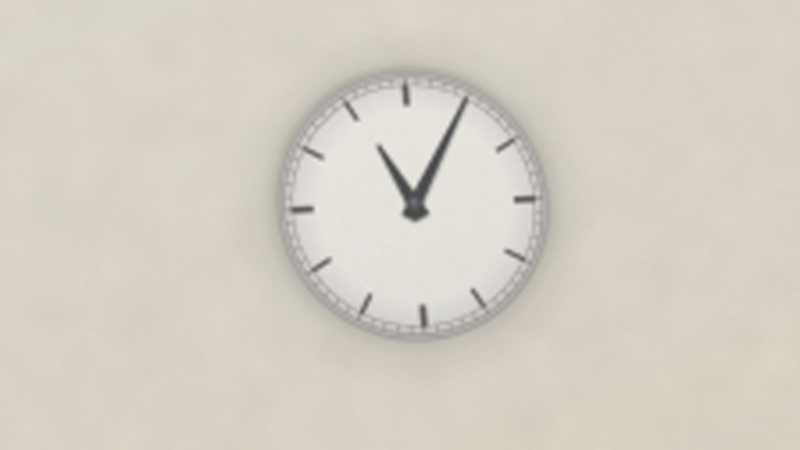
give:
11.05
